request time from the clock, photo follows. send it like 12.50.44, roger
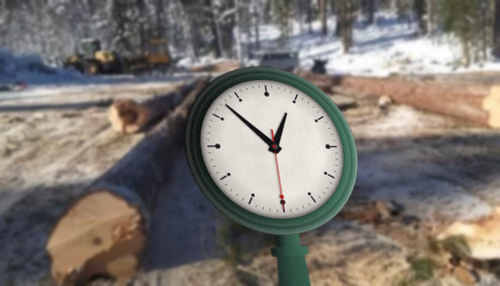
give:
12.52.30
